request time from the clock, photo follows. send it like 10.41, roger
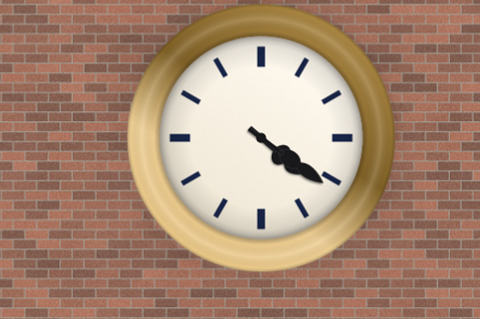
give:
4.21
